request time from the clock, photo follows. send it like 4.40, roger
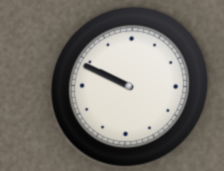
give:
9.49
